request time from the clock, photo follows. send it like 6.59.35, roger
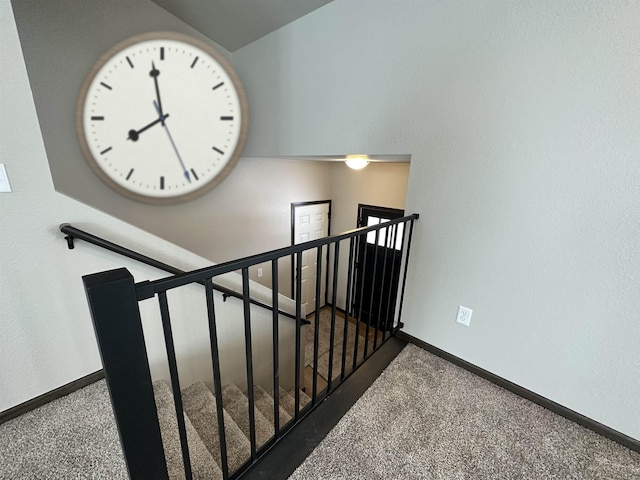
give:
7.58.26
